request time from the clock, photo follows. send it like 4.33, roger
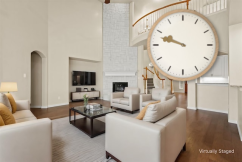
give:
9.48
